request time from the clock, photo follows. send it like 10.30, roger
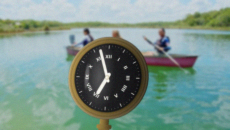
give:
6.57
